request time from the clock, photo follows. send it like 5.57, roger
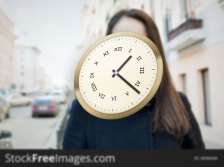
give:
1.22
